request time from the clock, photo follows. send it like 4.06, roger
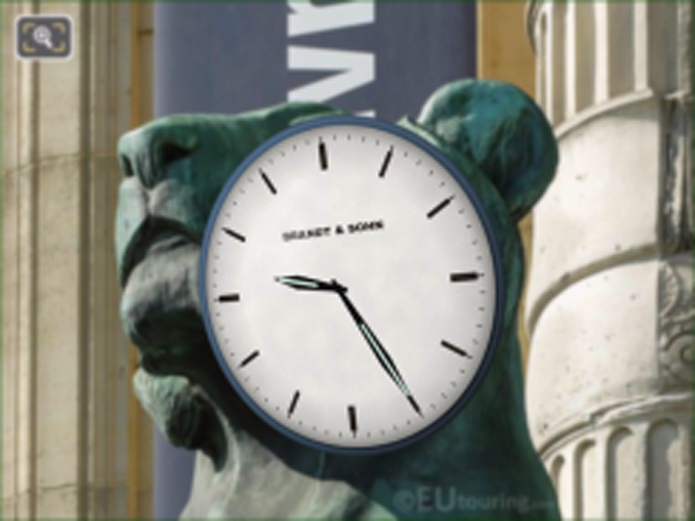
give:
9.25
